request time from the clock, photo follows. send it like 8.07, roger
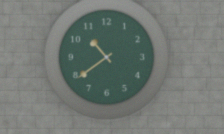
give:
10.39
